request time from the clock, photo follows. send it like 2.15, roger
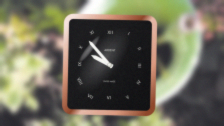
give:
9.53
